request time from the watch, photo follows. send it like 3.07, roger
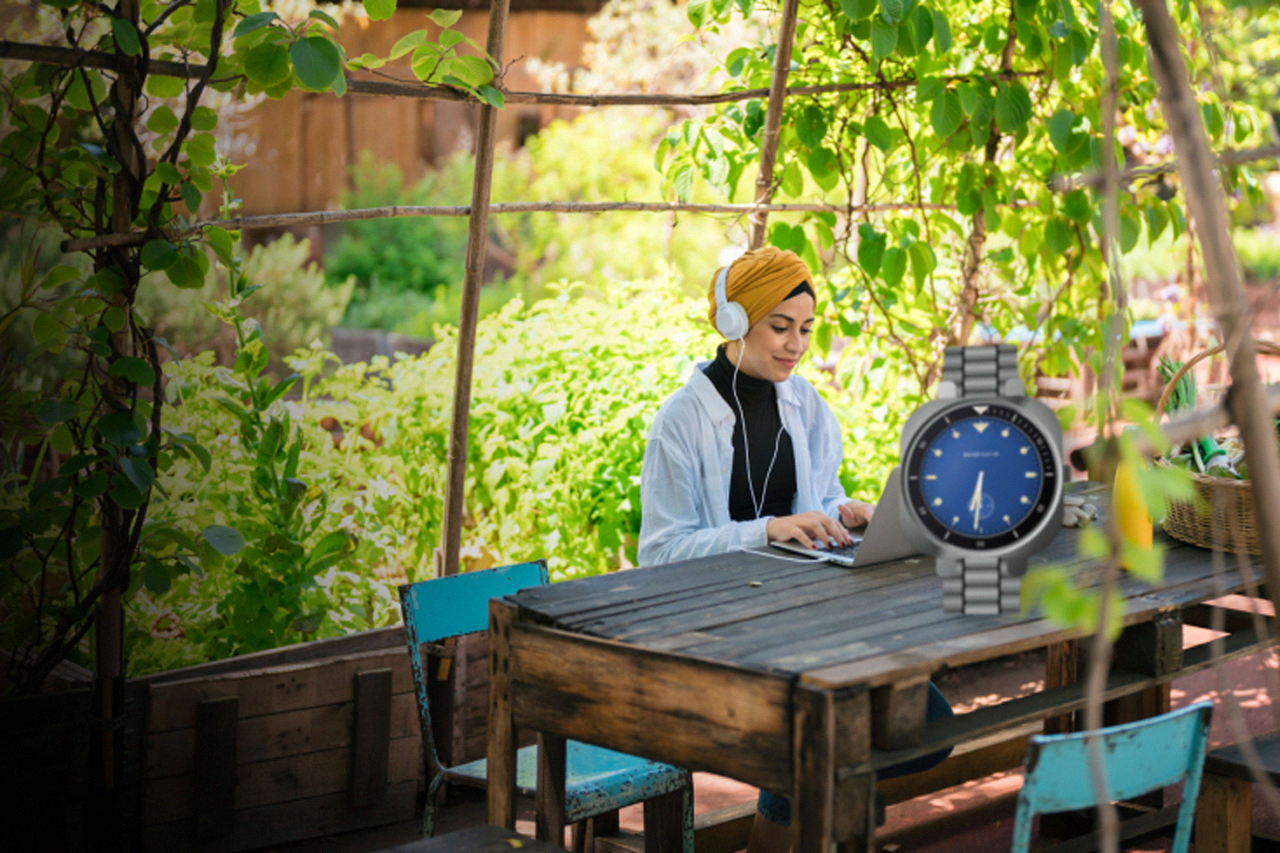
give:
6.31
